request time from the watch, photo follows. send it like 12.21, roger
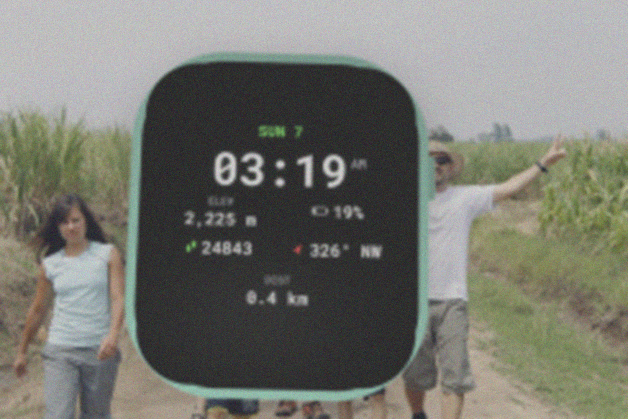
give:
3.19
